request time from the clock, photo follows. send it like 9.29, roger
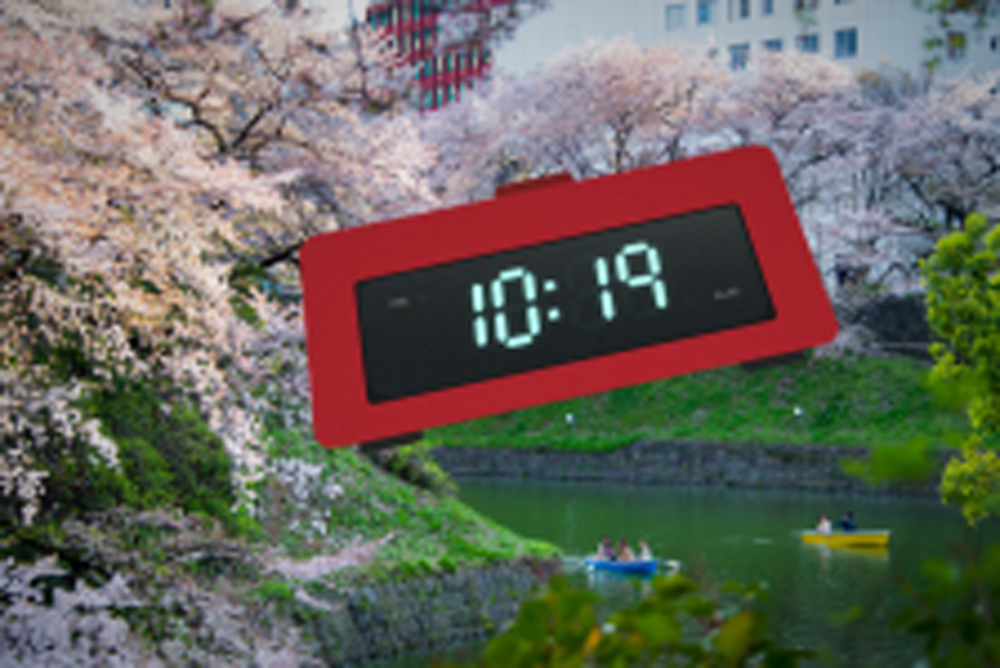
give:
10.19
